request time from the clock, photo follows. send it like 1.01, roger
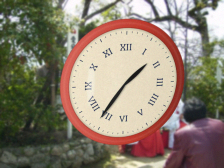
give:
1.36
